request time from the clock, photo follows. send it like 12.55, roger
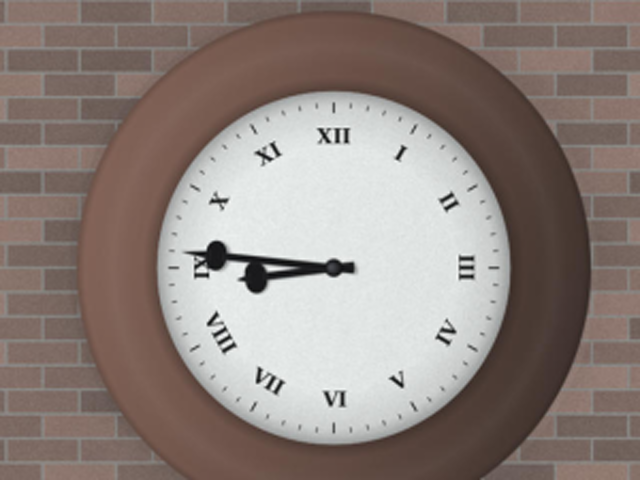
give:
8.46
